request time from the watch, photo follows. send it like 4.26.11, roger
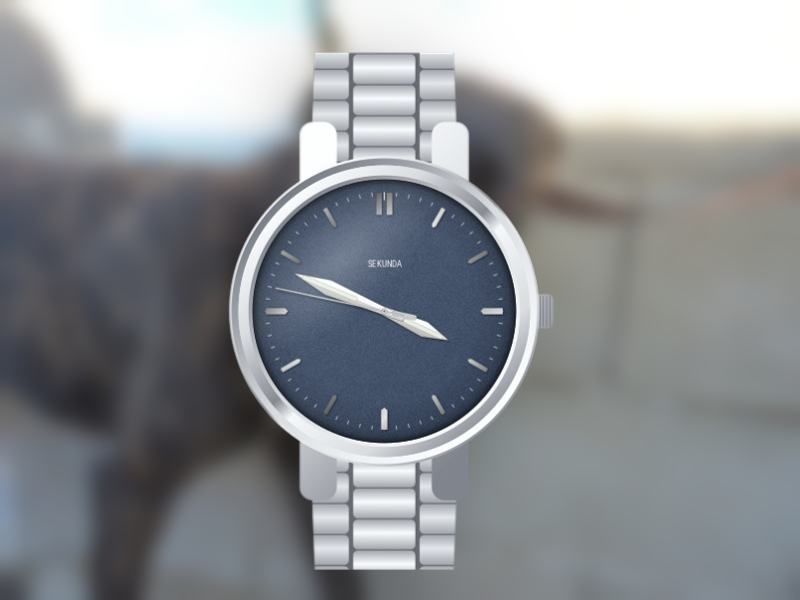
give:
3.48.47
